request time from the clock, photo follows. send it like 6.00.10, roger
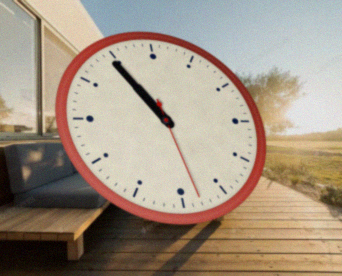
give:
10.54.28
